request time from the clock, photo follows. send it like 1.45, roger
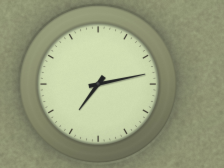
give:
7.13
